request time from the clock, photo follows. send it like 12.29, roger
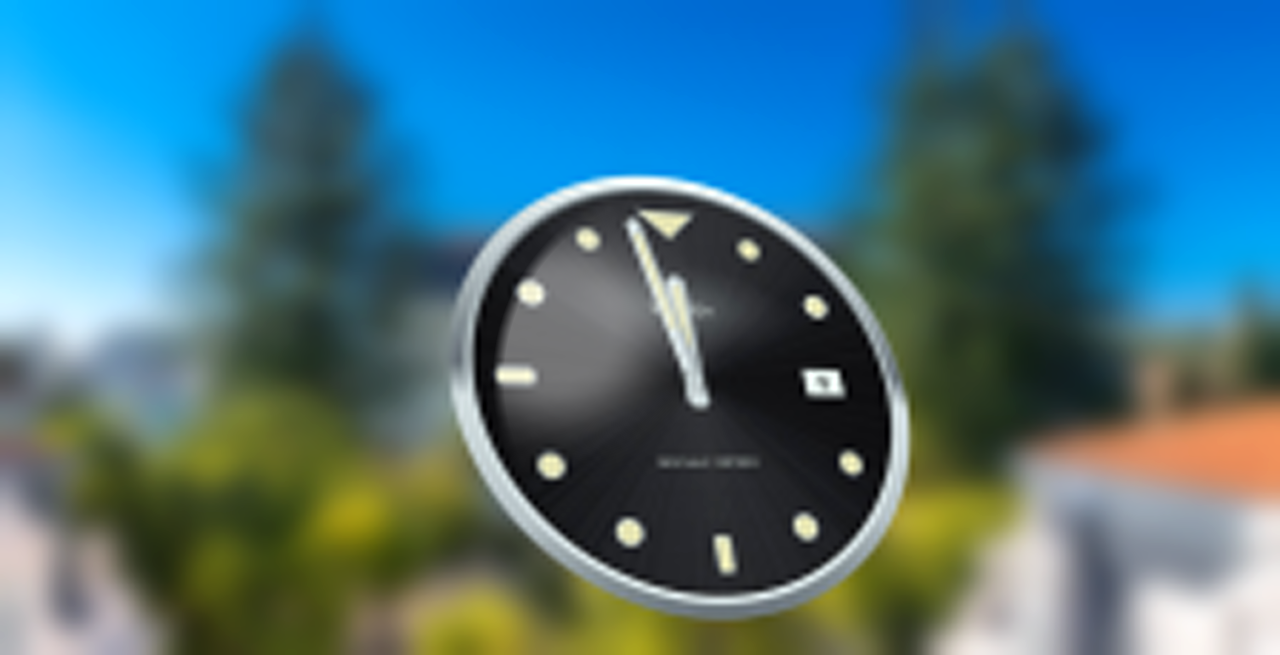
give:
11.58
